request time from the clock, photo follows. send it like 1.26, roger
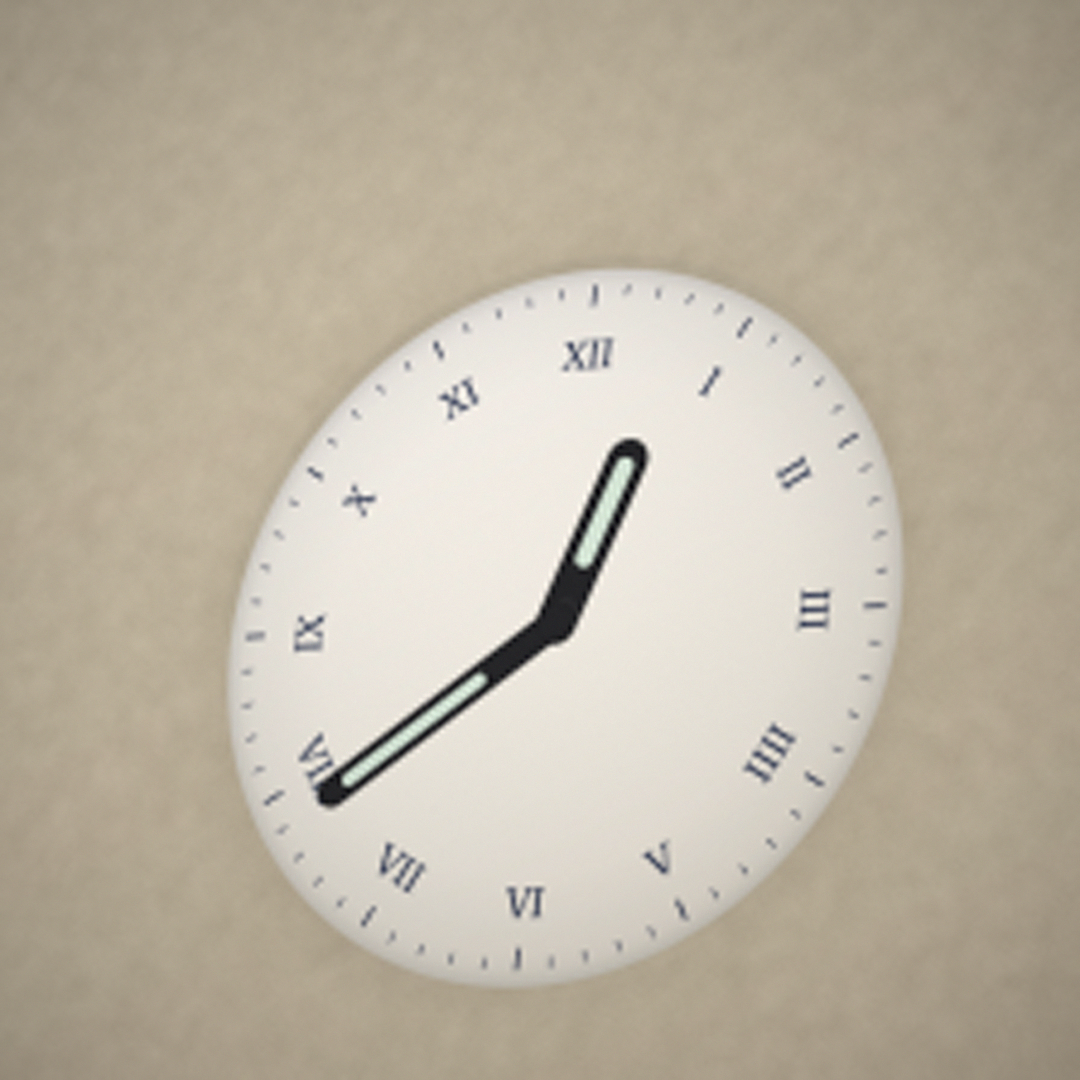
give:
12.39
